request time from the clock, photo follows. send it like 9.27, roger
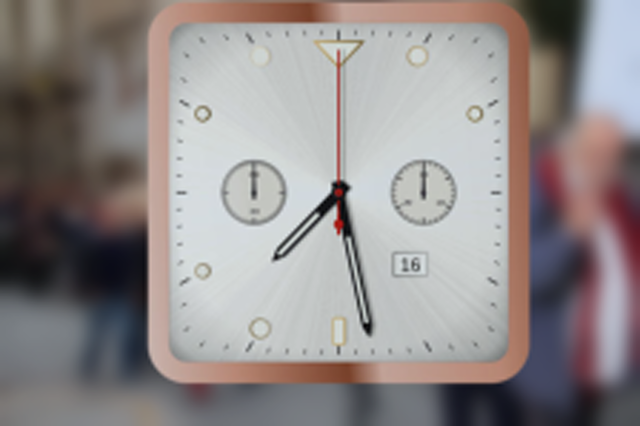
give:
7.28
